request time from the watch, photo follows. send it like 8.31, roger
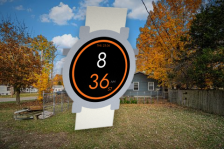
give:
8.36
